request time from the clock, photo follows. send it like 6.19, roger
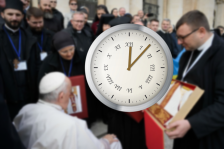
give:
12.07
